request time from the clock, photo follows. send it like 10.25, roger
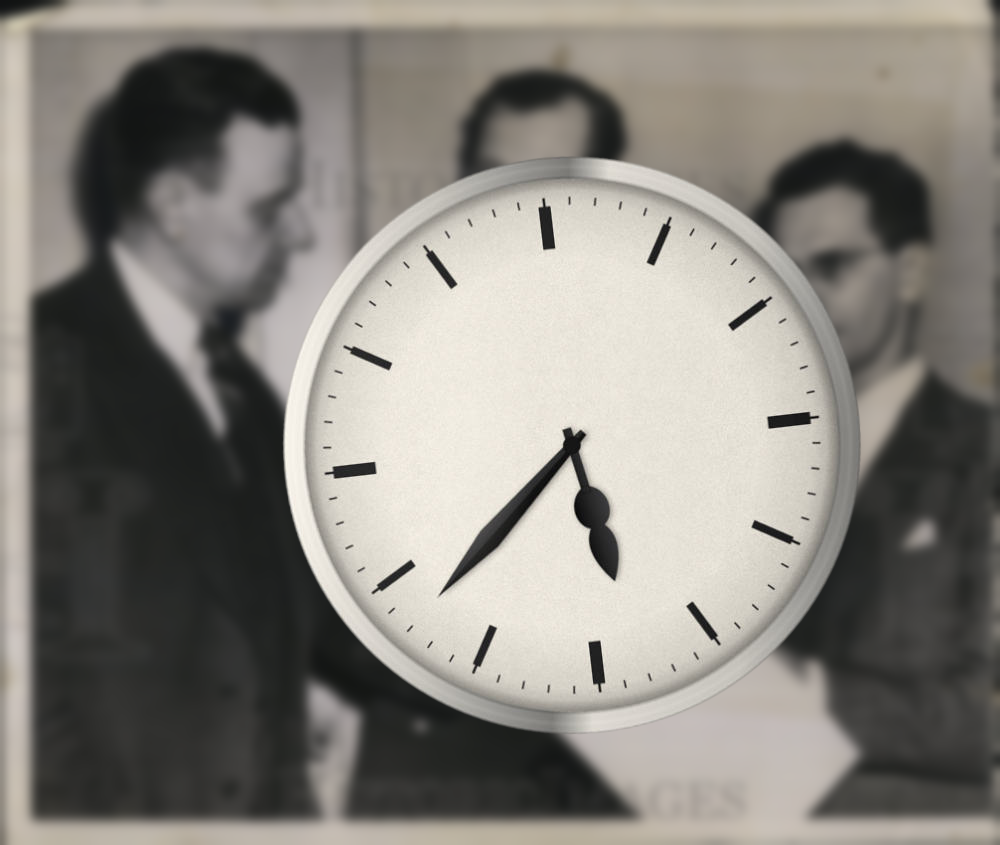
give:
5.38
